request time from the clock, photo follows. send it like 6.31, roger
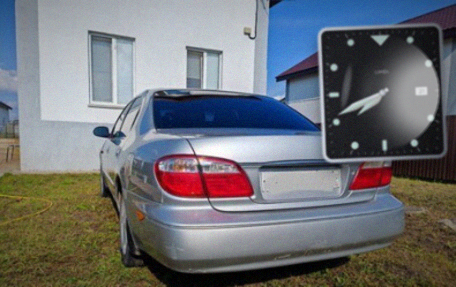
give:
7.41
